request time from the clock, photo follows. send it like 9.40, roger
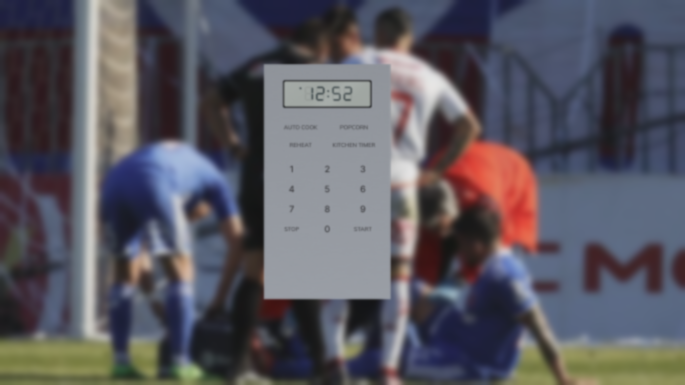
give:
12.52
